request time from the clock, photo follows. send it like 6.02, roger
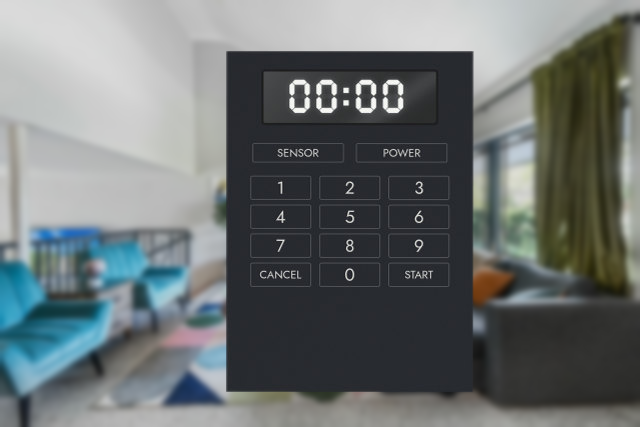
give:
0.00
